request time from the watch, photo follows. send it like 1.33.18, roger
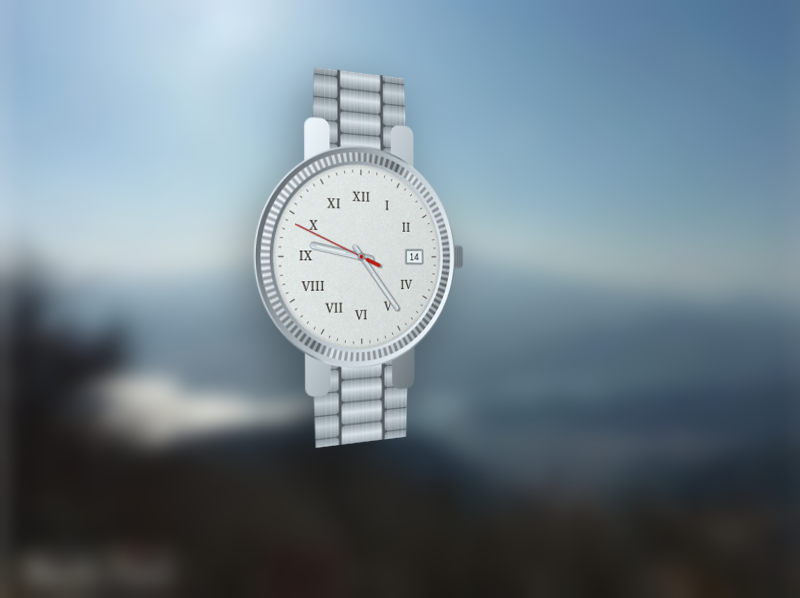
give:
9.23.49
